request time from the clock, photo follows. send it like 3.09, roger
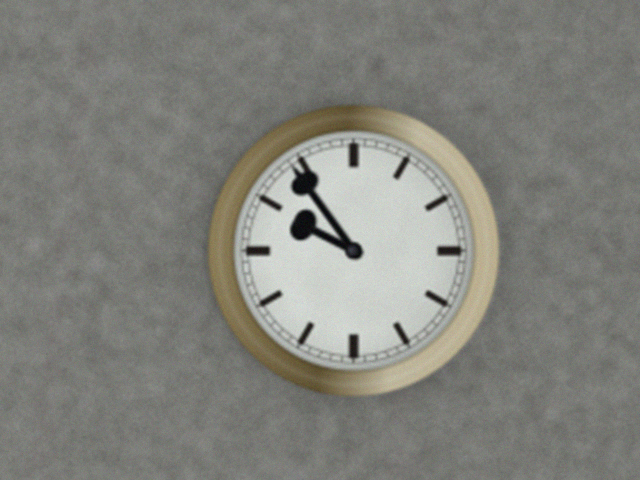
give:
9.54
